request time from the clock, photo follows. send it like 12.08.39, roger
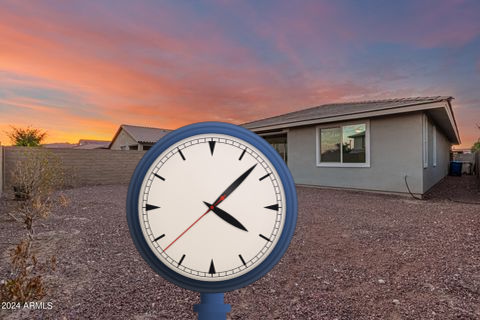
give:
4.07.38
